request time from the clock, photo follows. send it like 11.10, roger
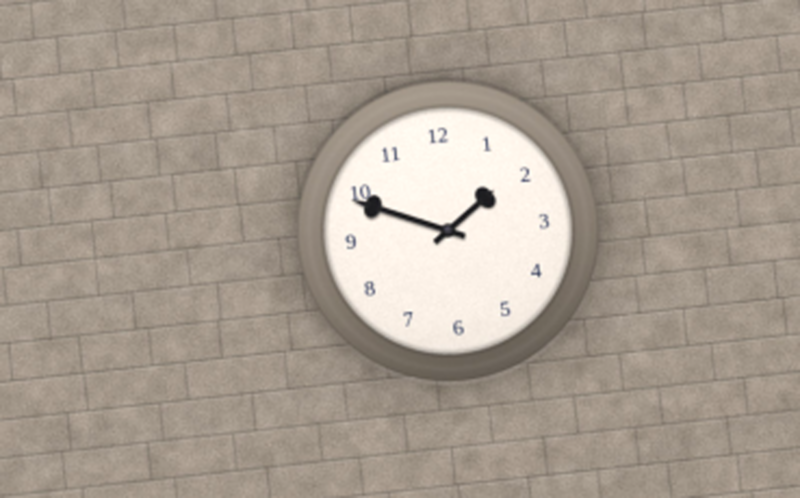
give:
1.49
